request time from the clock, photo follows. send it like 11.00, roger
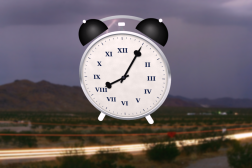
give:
8.05
